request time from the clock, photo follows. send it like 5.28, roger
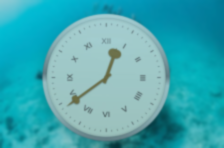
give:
12.39
